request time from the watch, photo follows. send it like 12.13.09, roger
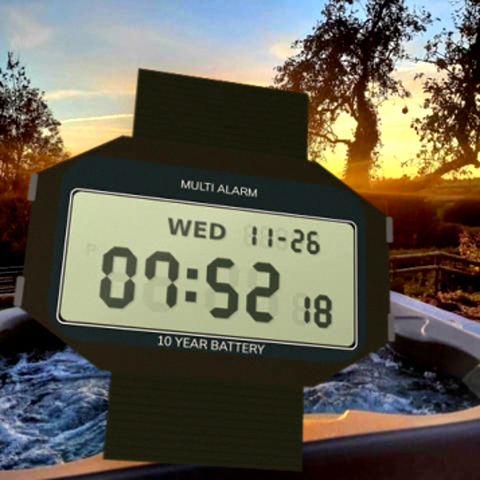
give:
7.52.18
